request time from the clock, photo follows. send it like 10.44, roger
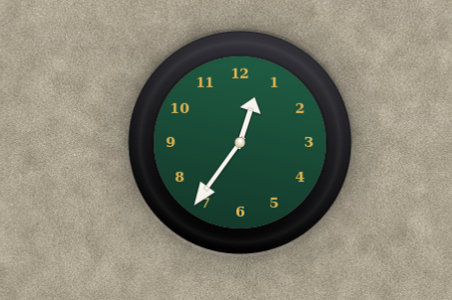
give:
12.36
